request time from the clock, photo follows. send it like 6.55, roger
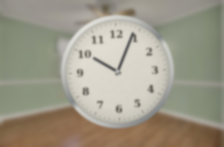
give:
10.04
